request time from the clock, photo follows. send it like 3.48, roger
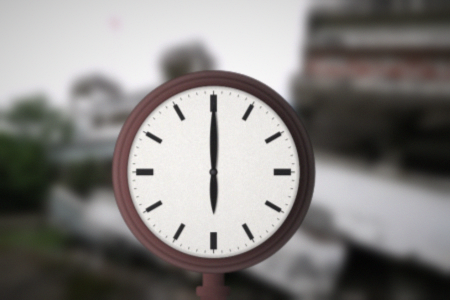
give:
6.00
